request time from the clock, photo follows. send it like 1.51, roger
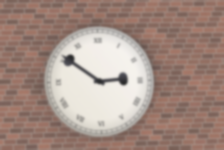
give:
2.51
